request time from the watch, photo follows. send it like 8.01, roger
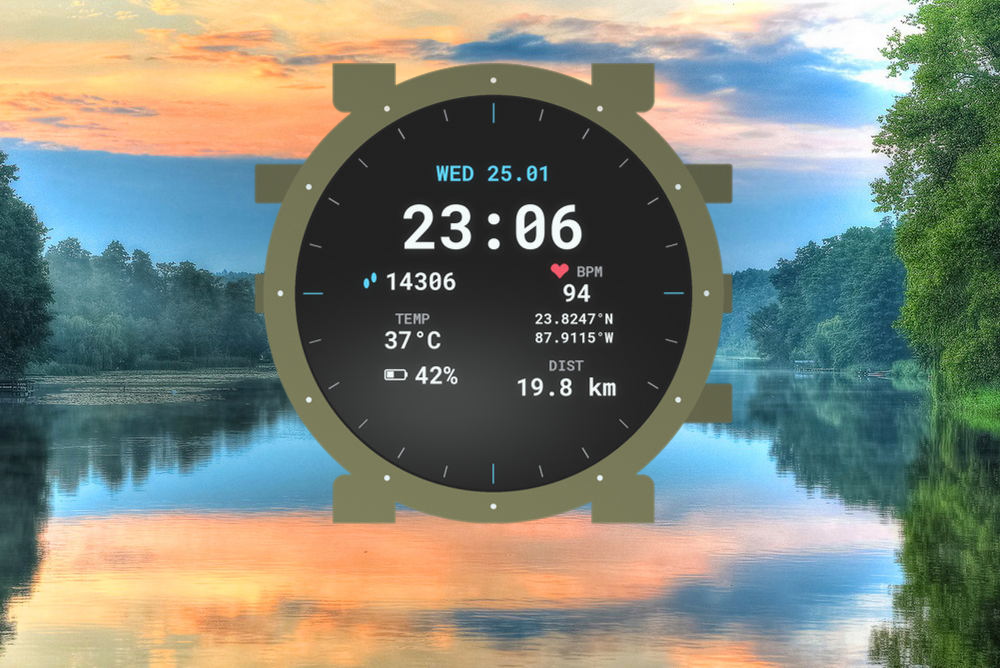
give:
23.06
